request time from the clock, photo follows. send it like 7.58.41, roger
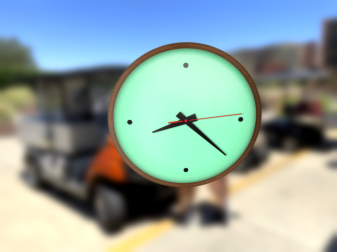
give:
8.22.14
